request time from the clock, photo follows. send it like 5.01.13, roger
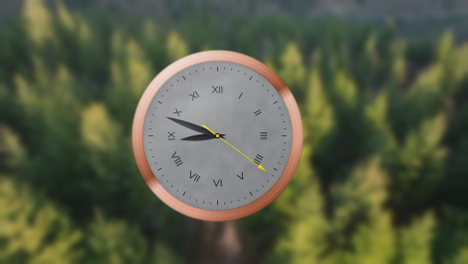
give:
8.48.21
